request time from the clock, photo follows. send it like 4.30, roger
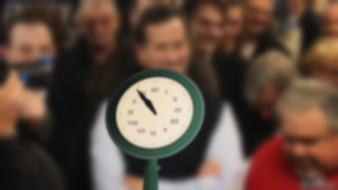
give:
10.54
